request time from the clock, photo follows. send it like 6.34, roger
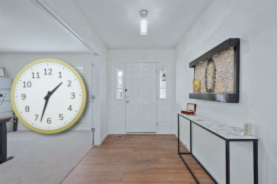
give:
1.33
